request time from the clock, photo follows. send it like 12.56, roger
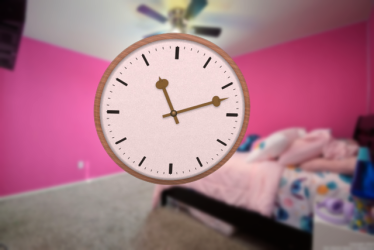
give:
11.12
